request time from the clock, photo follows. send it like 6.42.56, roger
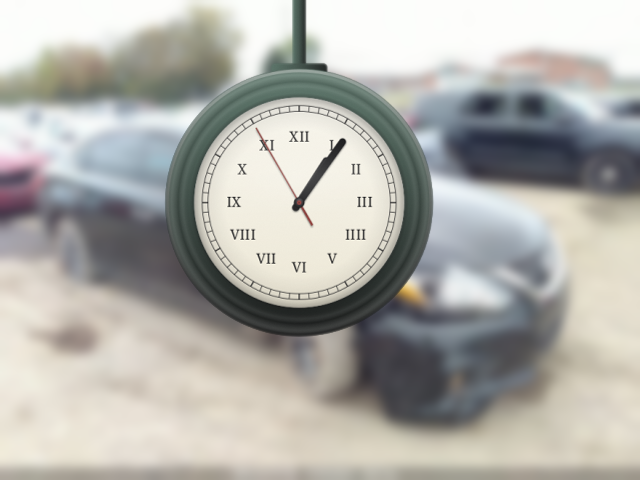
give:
1.05.55
